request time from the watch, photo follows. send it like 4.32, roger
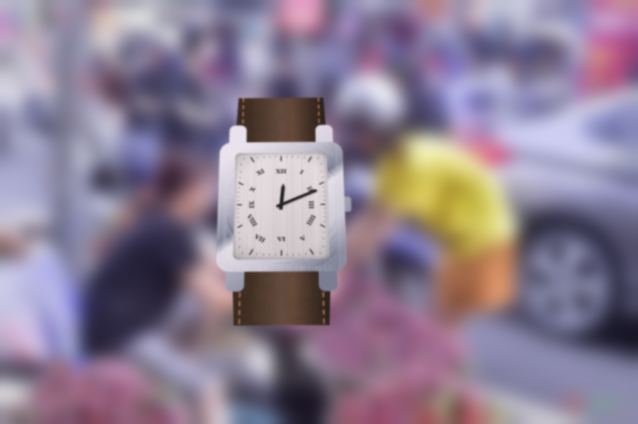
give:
12.11
